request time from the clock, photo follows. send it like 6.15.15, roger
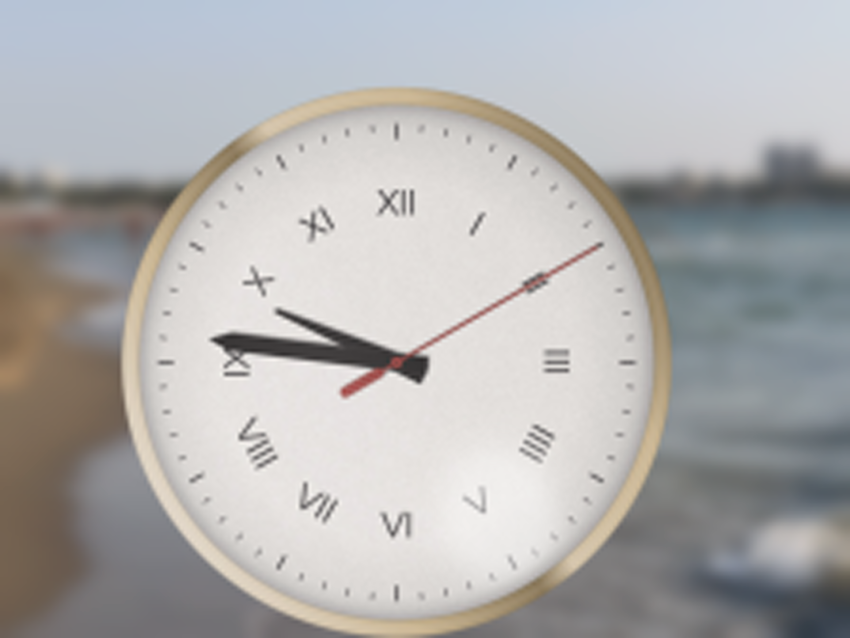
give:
9.46.10
